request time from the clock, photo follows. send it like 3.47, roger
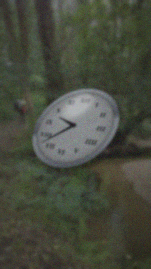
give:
9.38
